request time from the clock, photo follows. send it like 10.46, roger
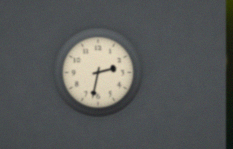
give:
2.32
